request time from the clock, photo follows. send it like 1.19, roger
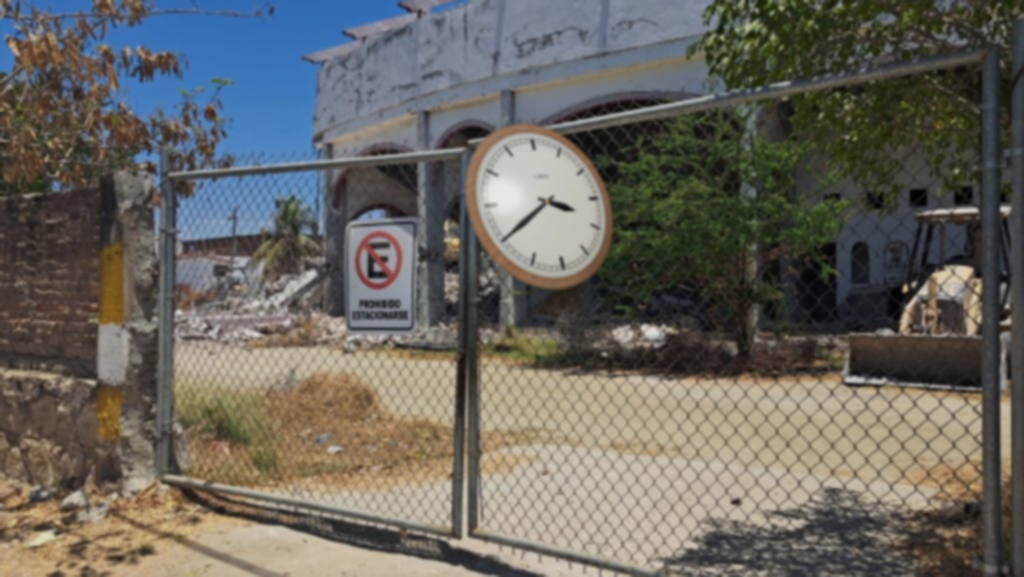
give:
3.40
